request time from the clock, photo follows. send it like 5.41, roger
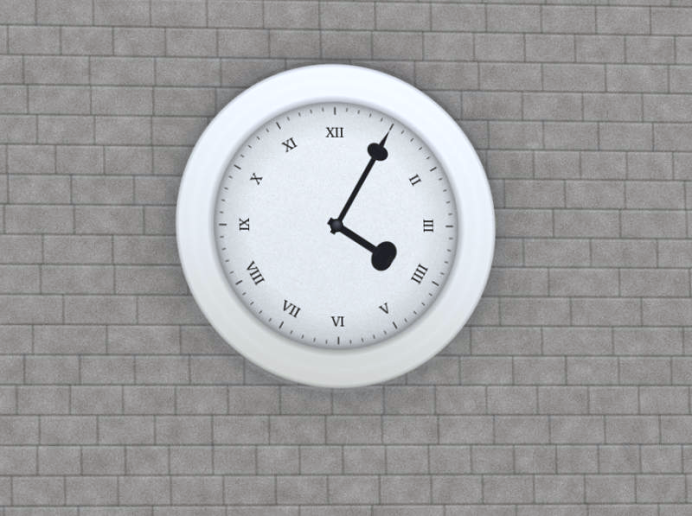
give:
4.05
